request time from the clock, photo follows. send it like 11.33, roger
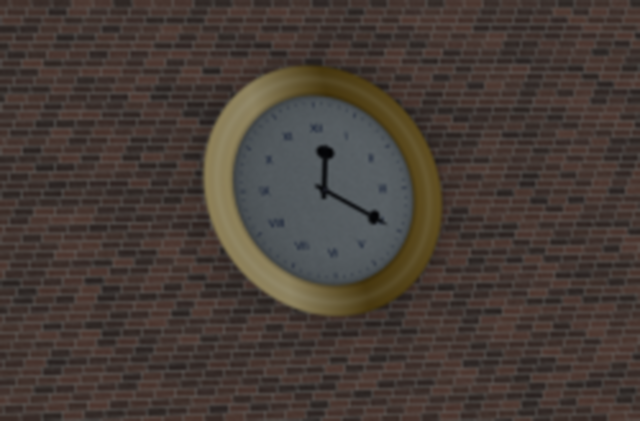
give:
12.20
